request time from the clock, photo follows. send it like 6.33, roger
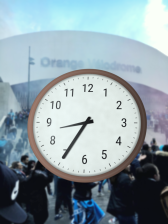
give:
8.35
